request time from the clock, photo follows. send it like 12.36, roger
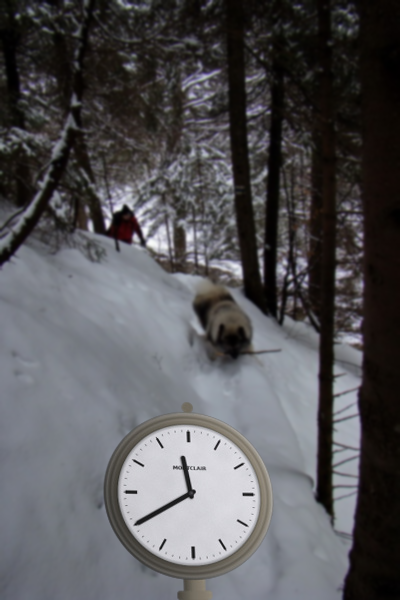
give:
11.40
